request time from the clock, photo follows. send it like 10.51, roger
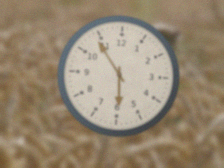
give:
5.54
